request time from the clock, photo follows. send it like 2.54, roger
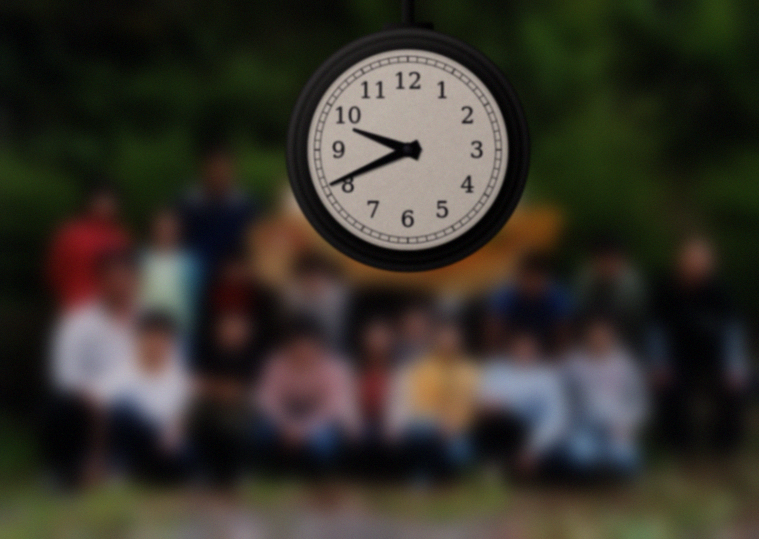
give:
9.41
